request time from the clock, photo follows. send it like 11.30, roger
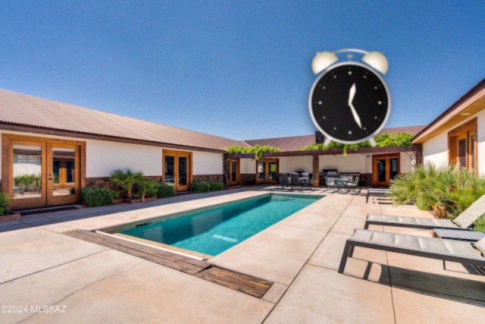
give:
12.26
